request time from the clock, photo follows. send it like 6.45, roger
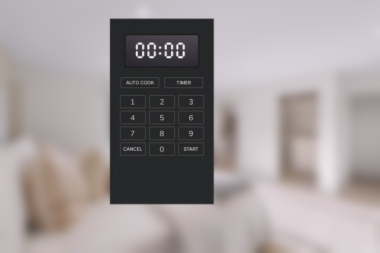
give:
0.00
